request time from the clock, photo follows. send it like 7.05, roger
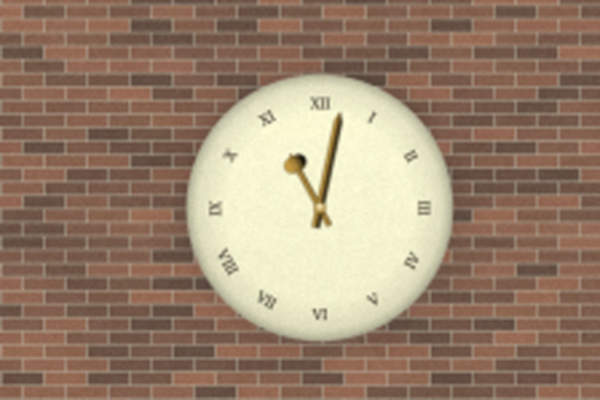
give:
11.02
